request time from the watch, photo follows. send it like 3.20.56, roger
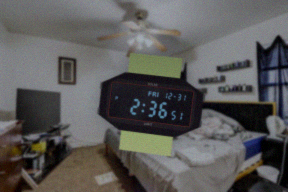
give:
2.36.51
